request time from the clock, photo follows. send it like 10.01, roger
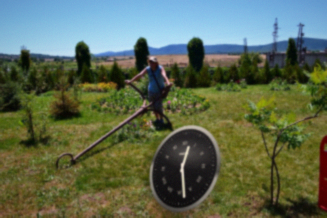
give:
12.28
